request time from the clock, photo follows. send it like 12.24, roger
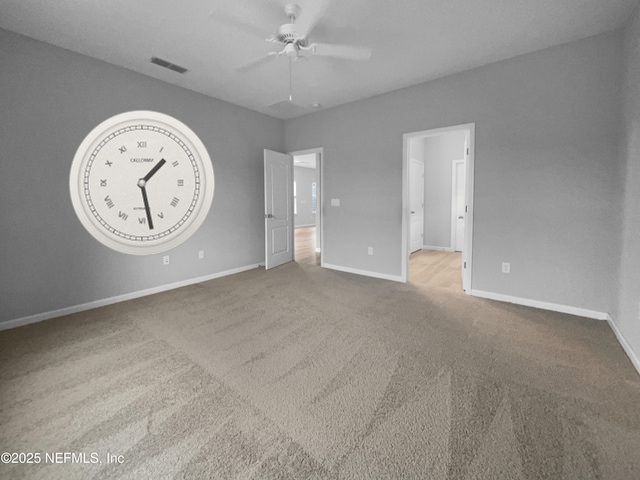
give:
1.28
